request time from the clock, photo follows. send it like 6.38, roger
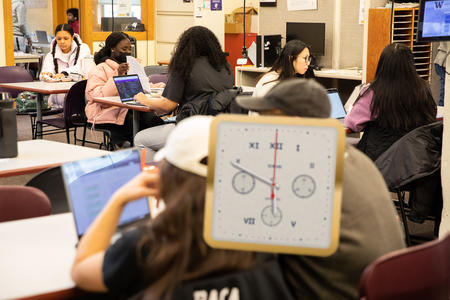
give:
5.49
